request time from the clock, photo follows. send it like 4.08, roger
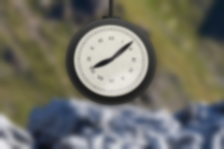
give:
8.08
